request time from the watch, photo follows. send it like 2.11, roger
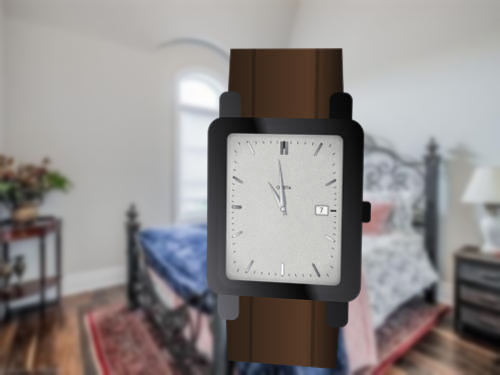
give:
10.59
